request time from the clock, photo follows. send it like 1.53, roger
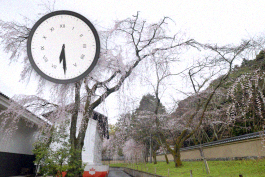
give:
6.30
